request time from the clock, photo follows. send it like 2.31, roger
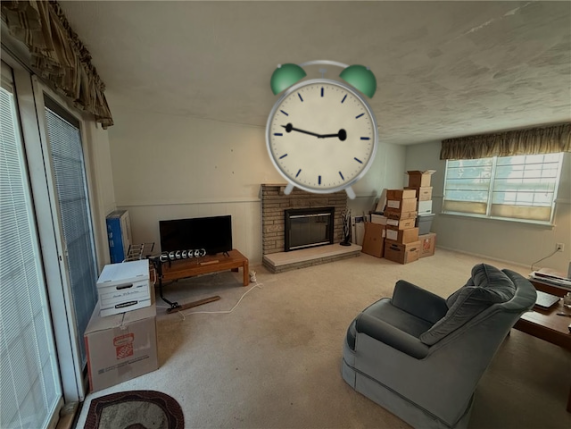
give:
2.47
